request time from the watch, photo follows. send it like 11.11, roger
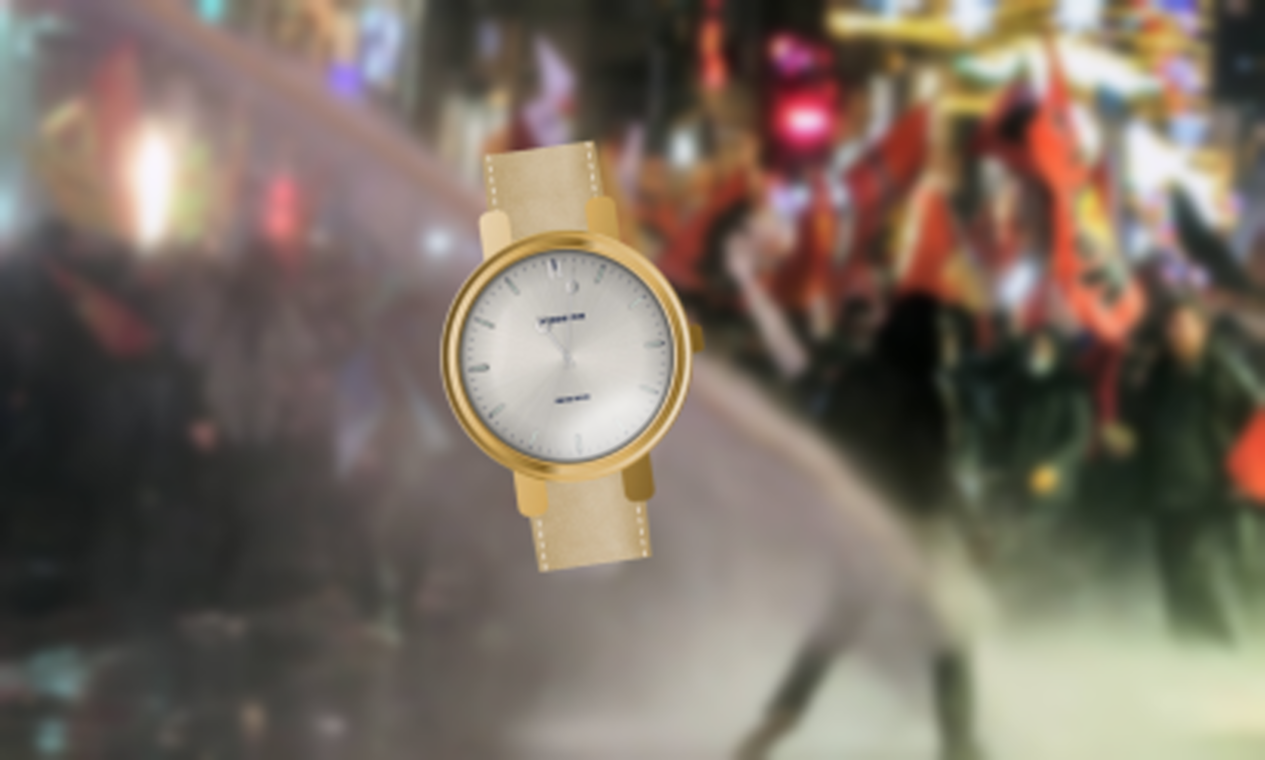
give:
11.02
